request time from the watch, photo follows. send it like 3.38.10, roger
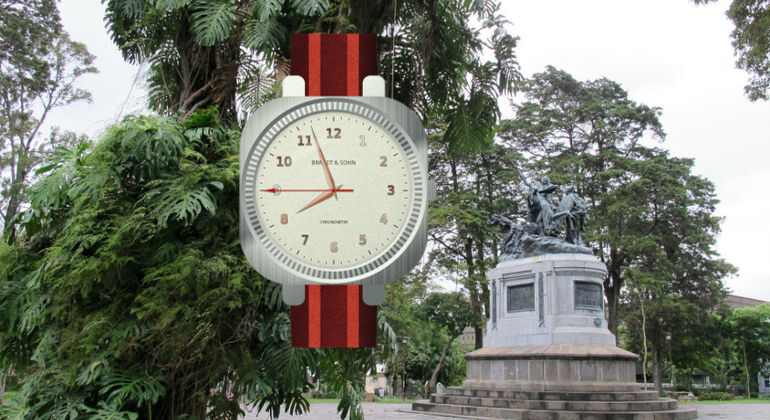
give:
7.56.45
